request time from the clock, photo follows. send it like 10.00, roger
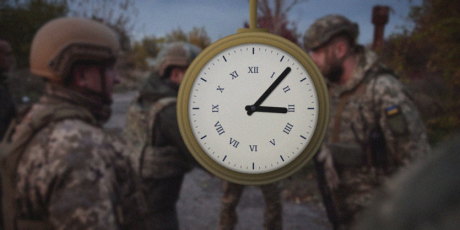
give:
3.07
